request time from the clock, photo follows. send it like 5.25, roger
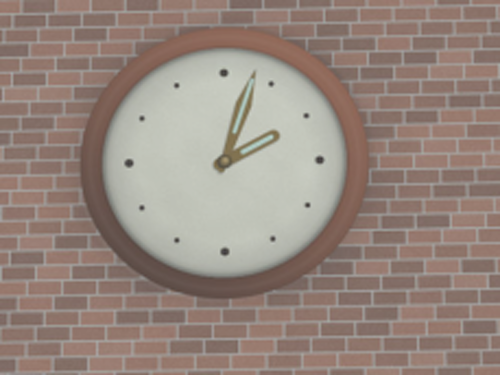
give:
2.03
